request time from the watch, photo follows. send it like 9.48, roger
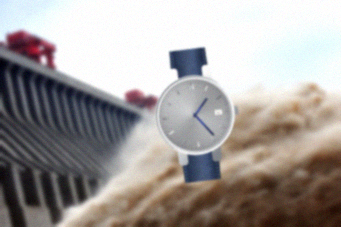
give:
1.24
